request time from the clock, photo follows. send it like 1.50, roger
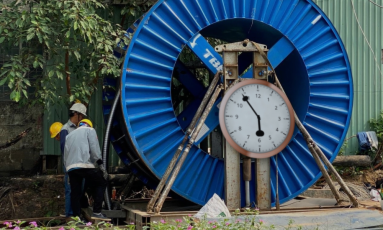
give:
5.54
